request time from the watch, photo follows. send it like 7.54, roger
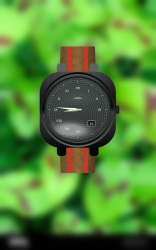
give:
8.46
